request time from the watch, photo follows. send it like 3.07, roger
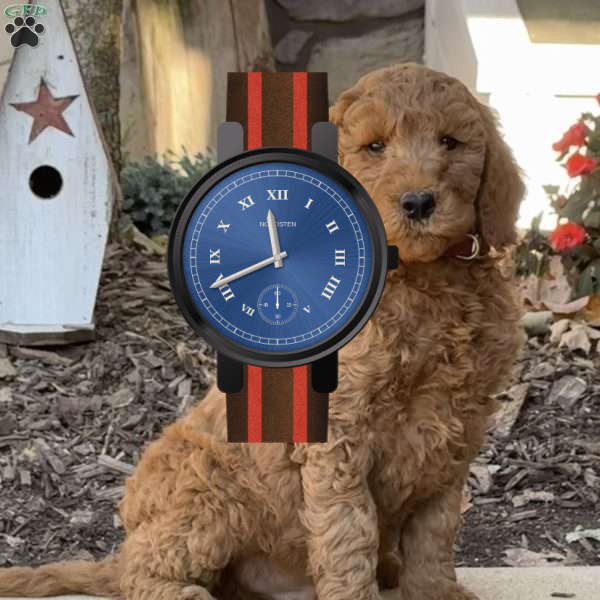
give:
11.41
